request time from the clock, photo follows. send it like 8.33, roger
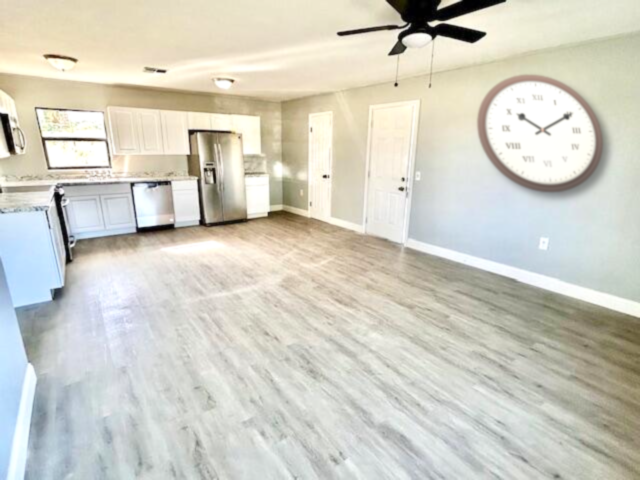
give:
10.10
